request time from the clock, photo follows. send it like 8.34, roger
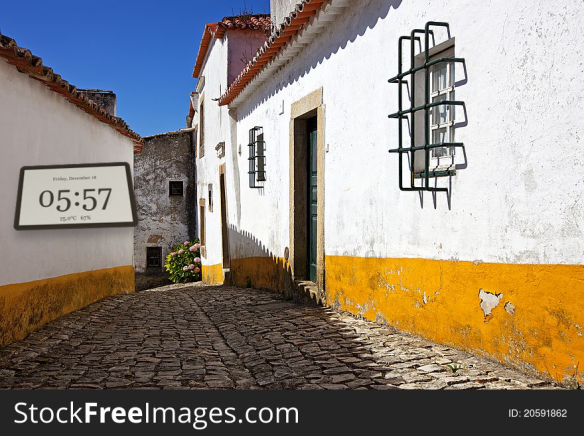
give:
5.57
